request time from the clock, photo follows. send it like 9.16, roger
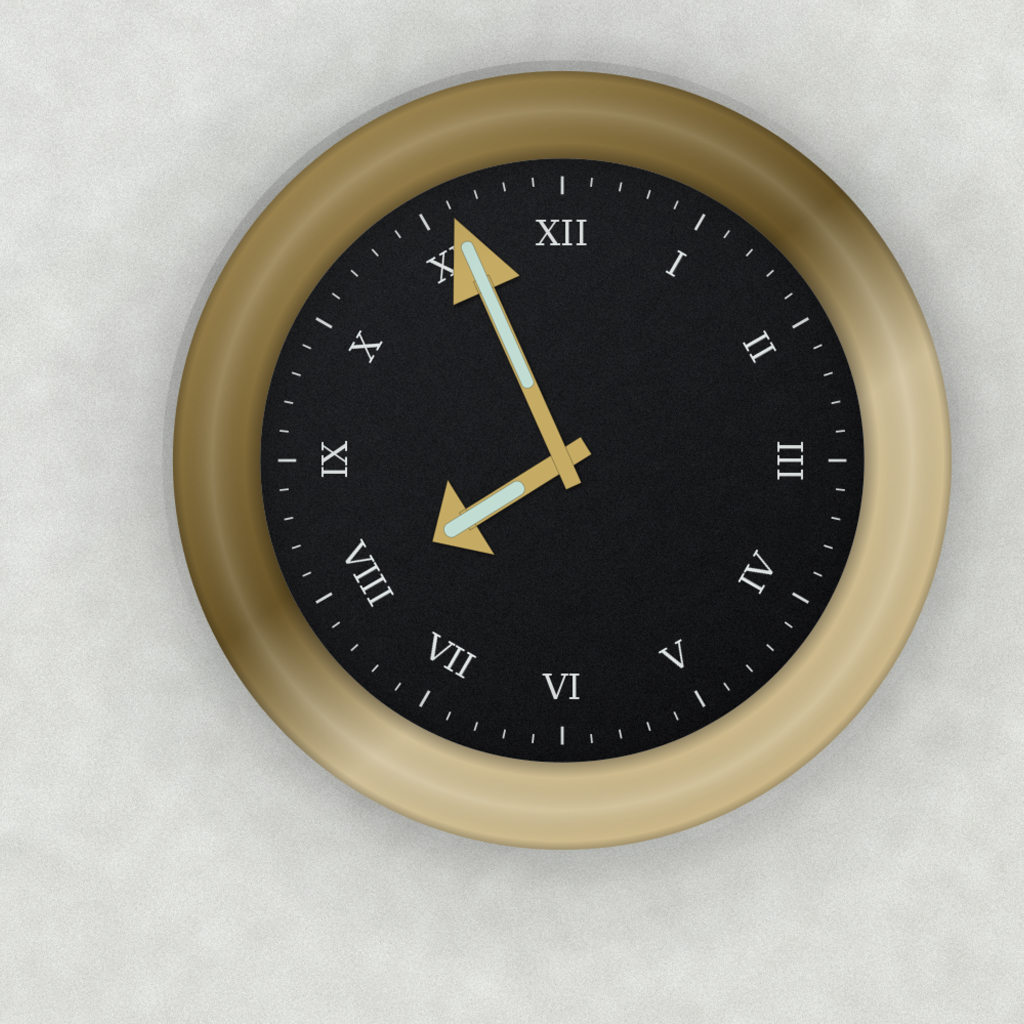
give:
7.56
